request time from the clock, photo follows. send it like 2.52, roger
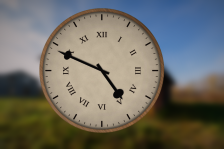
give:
4.49
